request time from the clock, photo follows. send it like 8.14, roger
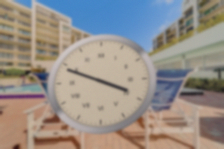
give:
3.49
